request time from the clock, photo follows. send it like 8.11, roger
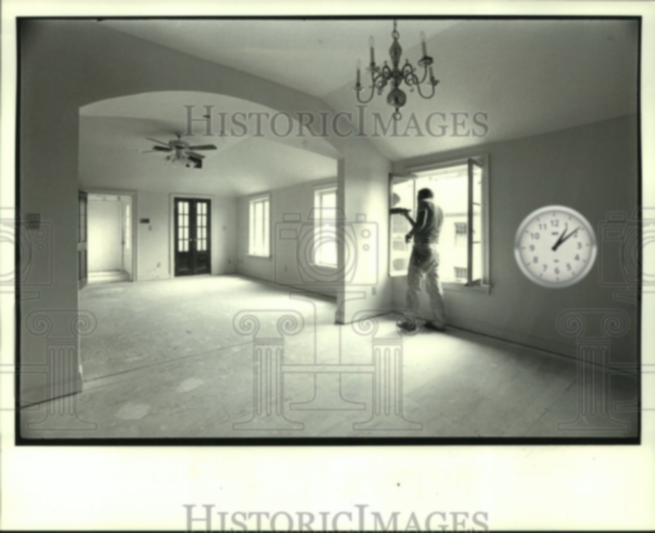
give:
1.09
